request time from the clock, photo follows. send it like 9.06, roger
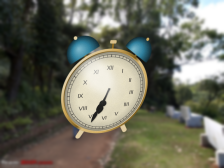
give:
6.34
